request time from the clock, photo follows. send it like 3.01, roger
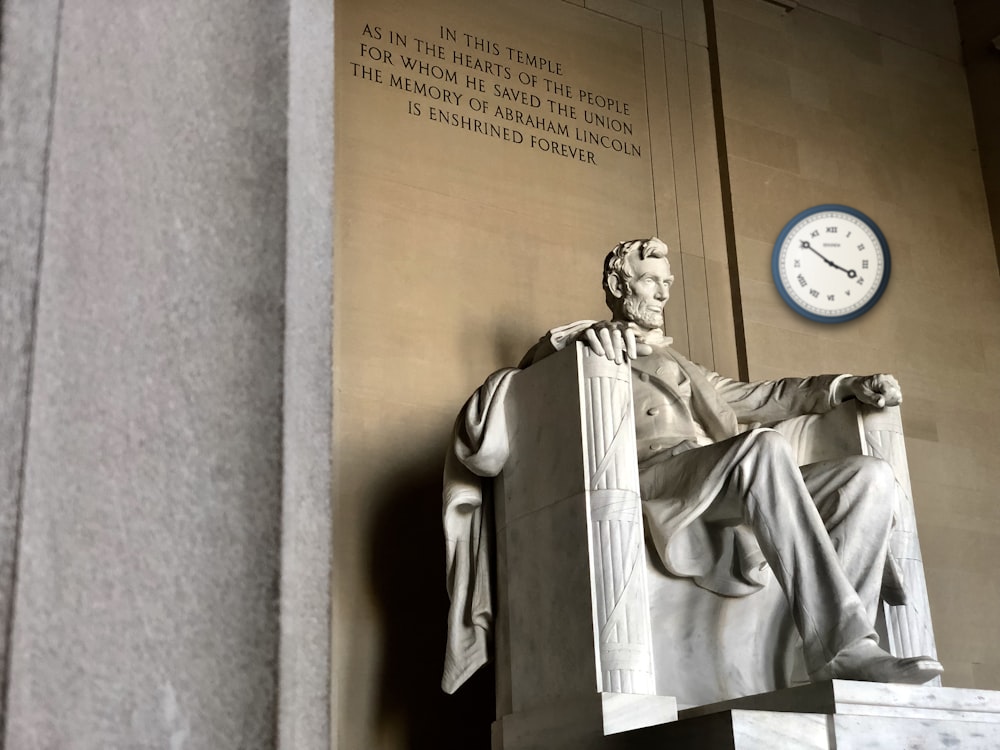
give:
3.51
